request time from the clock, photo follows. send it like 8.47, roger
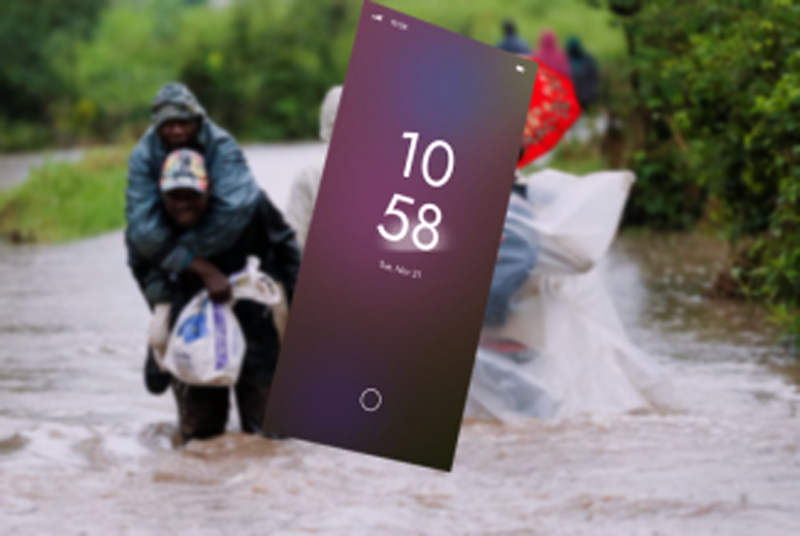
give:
10.58
